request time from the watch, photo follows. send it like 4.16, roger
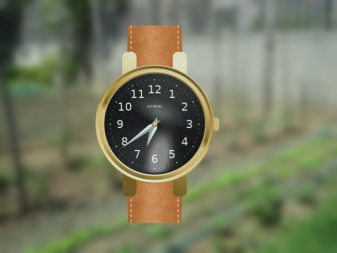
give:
6.39
